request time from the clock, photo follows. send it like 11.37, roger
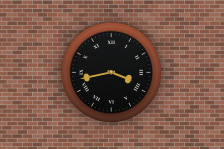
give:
3.43
